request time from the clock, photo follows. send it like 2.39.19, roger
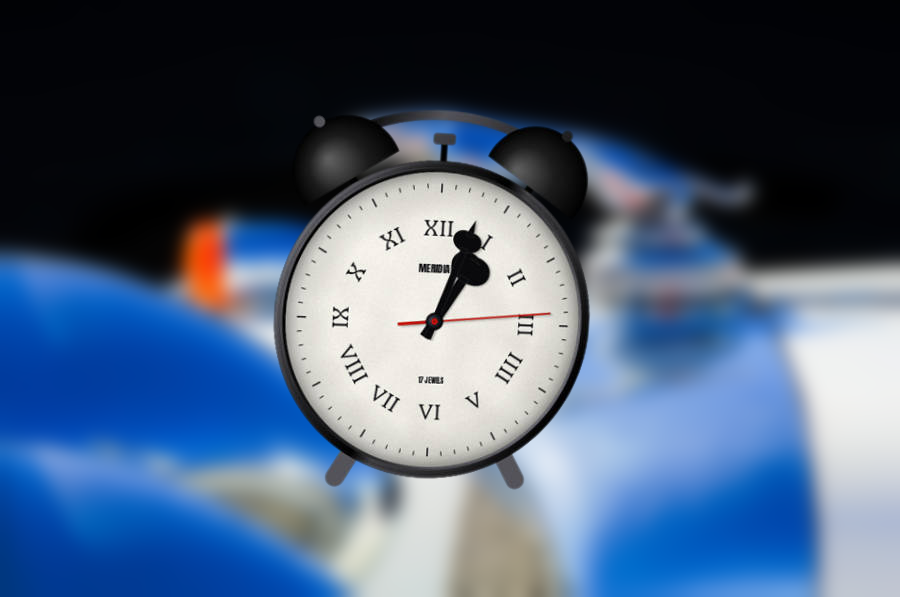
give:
1.03.14
